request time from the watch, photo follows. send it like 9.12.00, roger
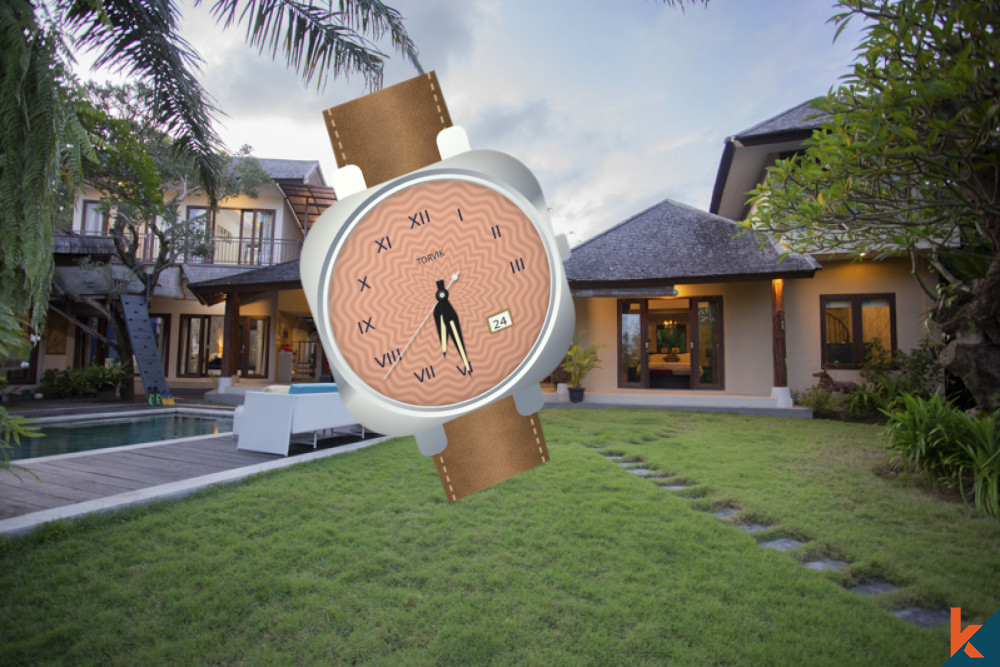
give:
6.29.39
